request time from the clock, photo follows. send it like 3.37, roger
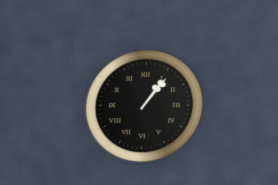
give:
1.06
